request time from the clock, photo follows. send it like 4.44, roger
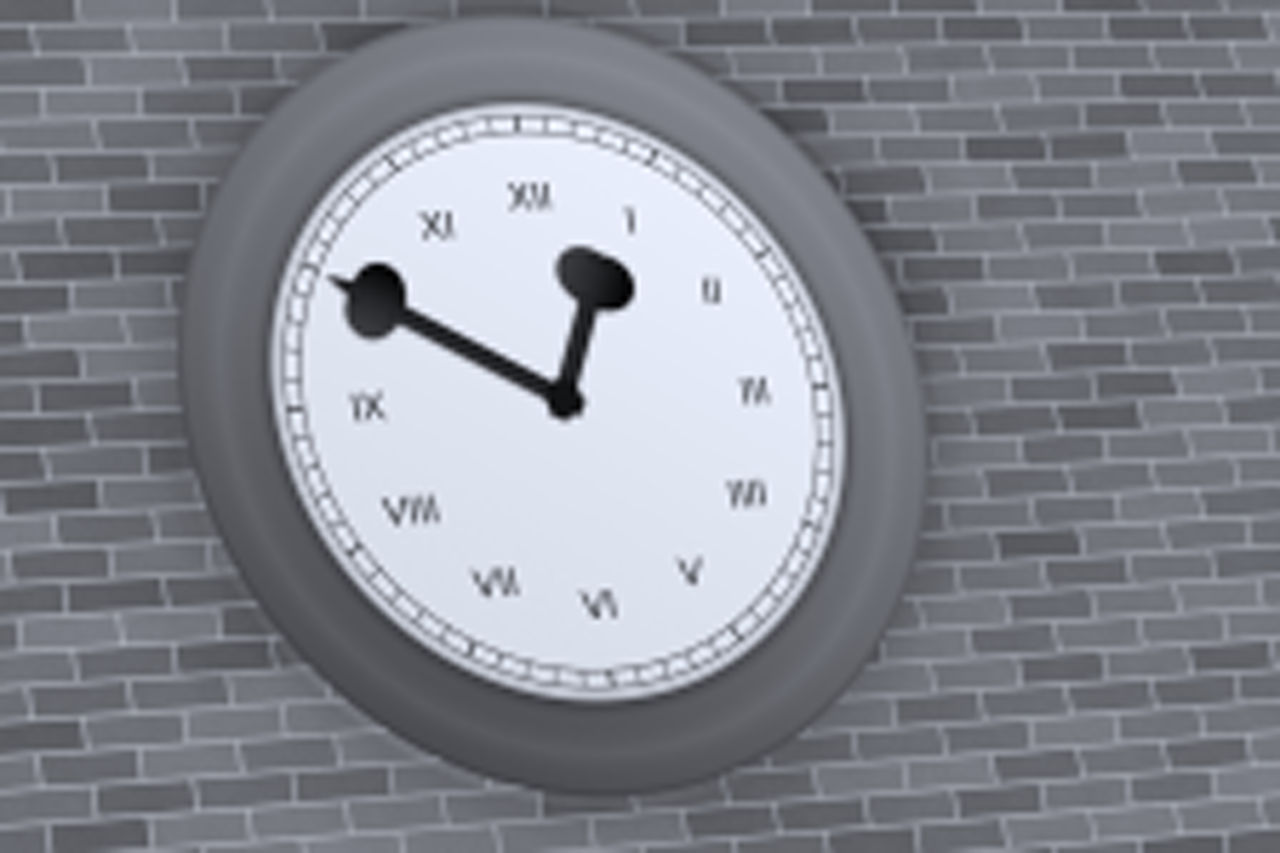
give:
12.50
